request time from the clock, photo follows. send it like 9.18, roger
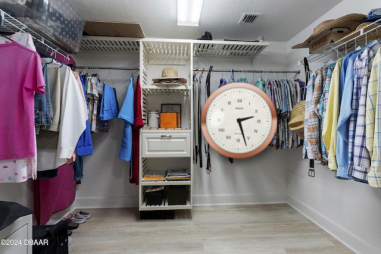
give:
2.27
